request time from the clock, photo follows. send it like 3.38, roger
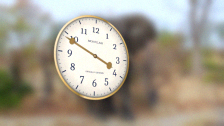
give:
3.49
